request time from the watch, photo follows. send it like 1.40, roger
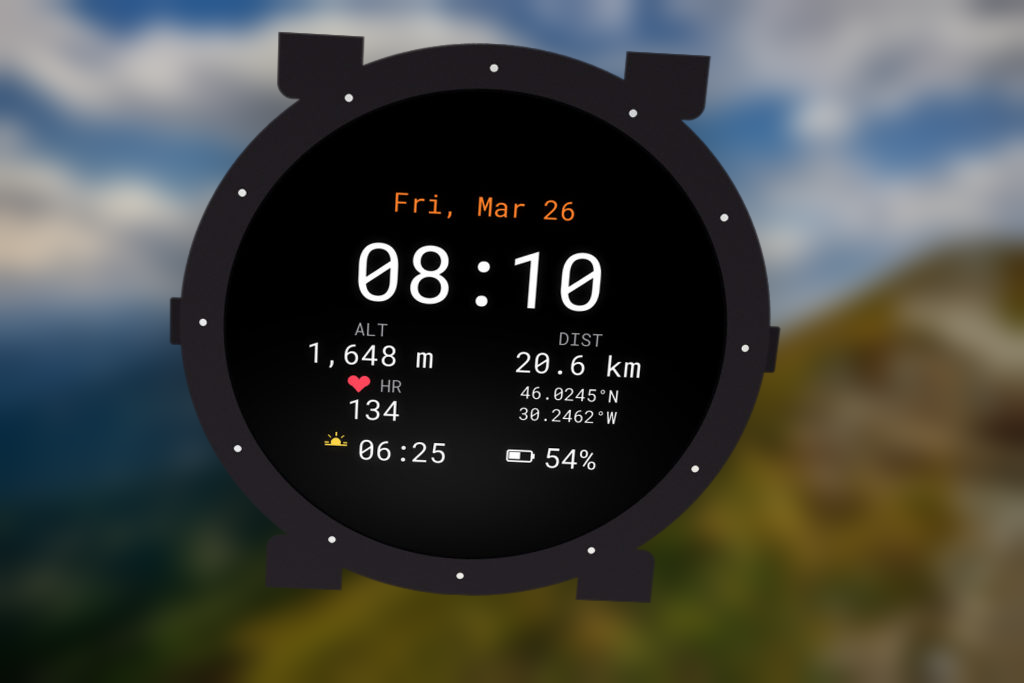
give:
8.10
